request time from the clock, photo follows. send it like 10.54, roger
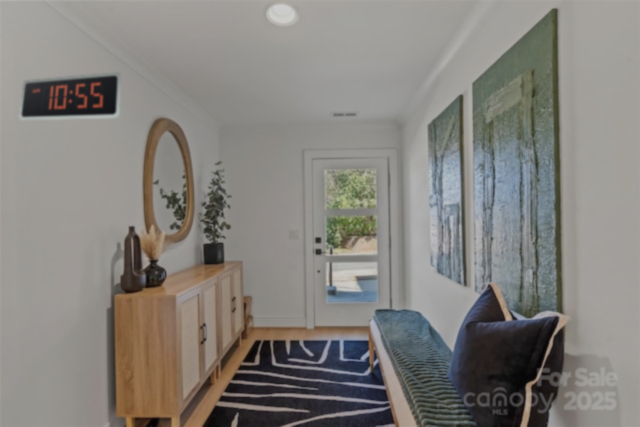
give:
10.55
